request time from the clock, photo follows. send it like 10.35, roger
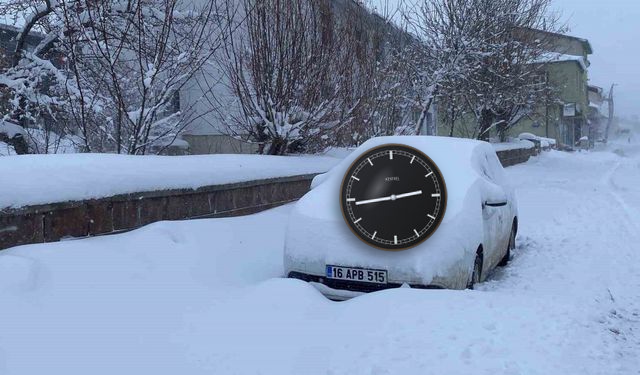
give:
2.44
